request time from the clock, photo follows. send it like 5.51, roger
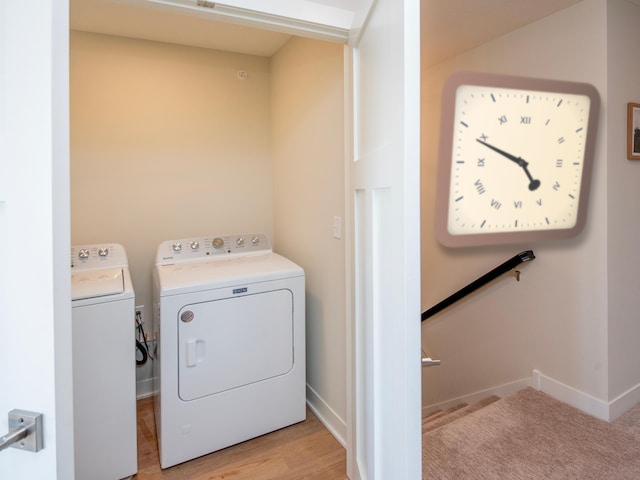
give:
4.49
